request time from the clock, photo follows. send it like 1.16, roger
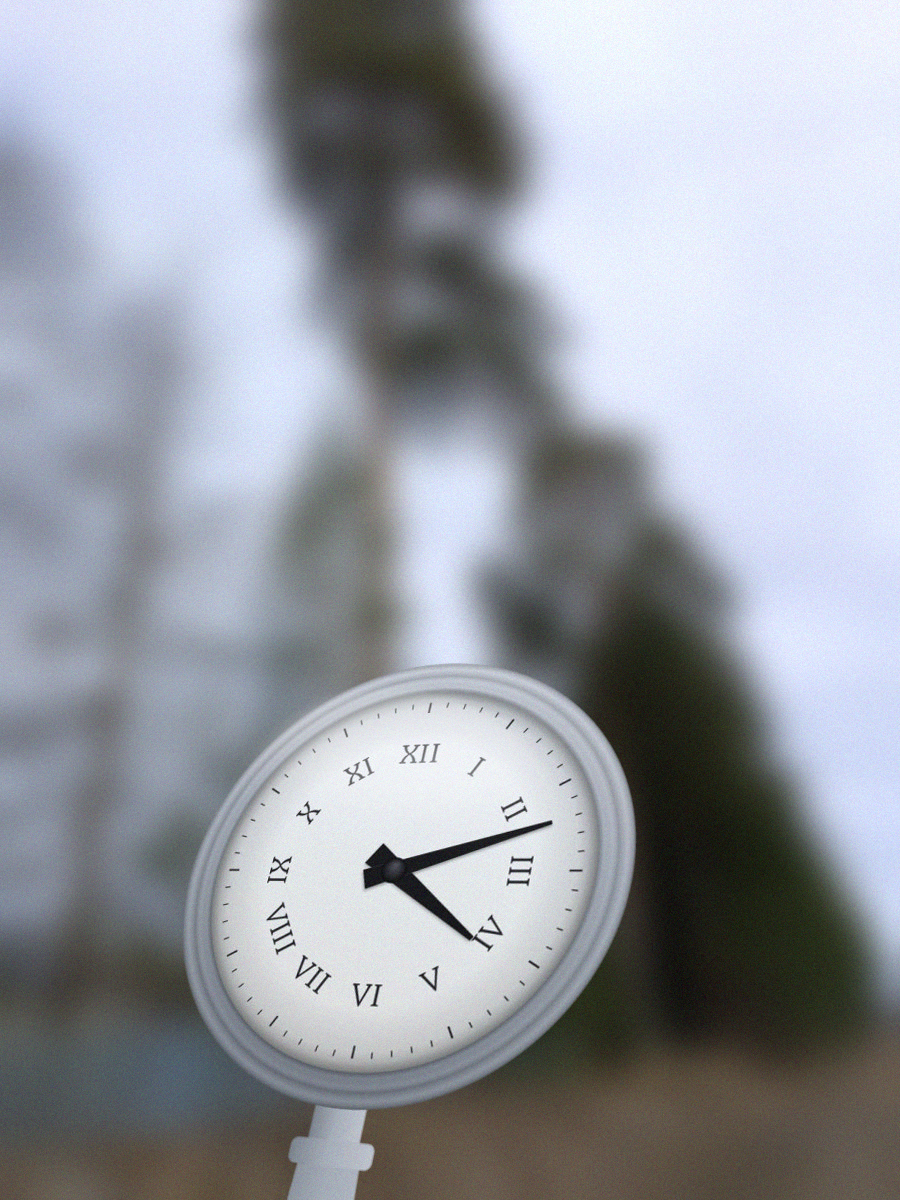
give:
4.12
